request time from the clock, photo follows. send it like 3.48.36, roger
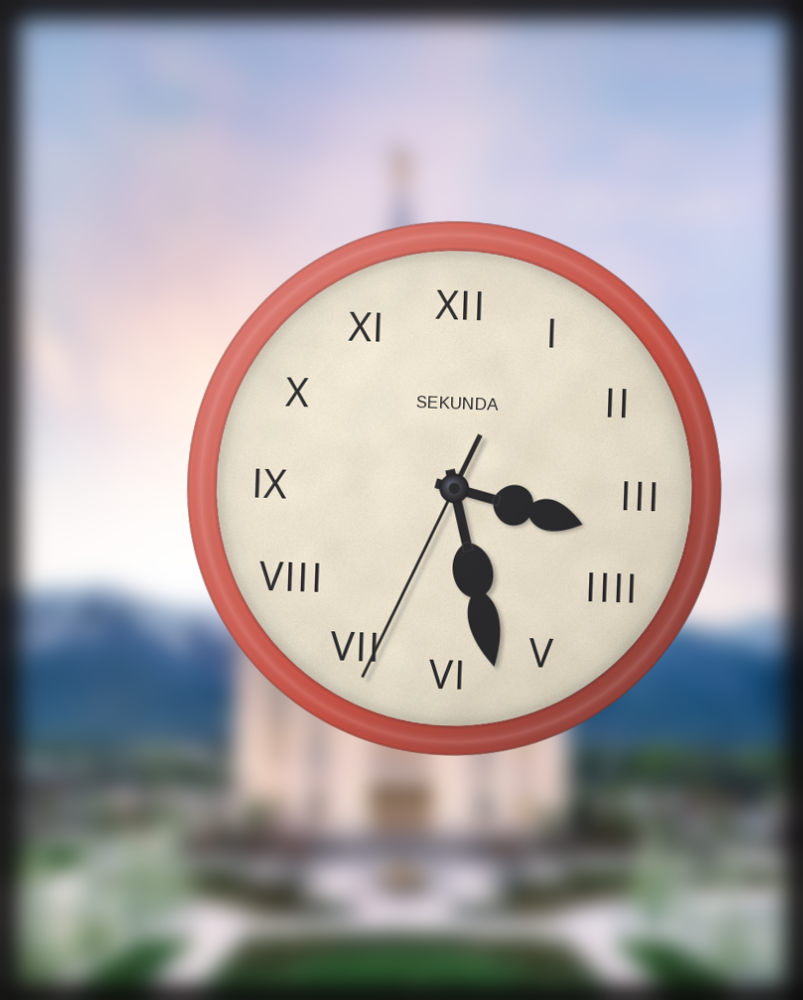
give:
3.27.34
